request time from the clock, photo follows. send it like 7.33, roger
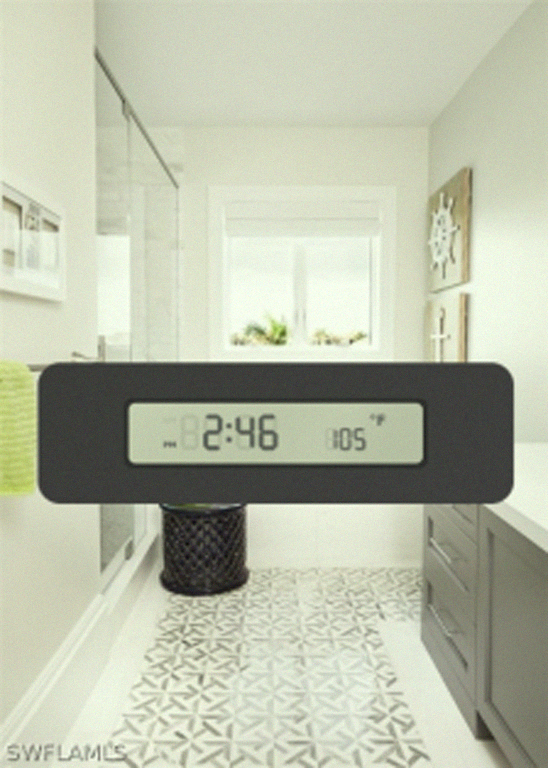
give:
2.46
